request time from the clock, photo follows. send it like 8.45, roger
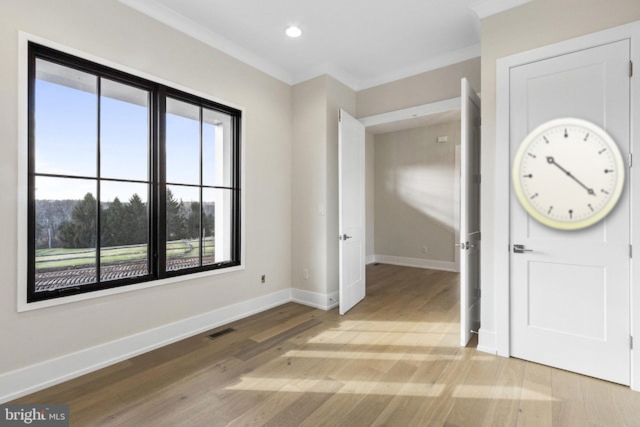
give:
10.22
